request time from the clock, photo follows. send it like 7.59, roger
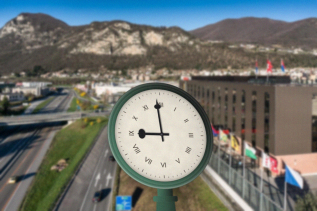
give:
8.59
